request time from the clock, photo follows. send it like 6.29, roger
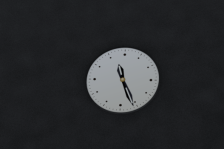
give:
11.26
